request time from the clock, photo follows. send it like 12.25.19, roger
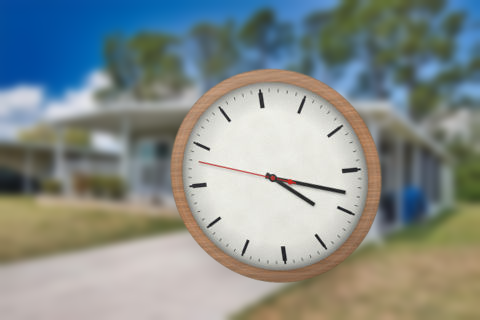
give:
4.17.48
